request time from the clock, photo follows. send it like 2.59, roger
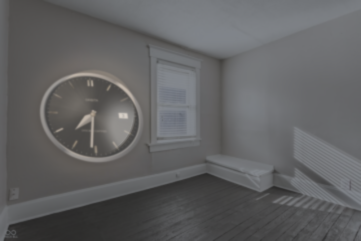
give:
7.31
